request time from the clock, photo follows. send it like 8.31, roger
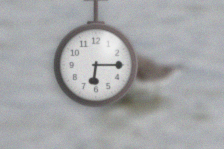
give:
6.15
